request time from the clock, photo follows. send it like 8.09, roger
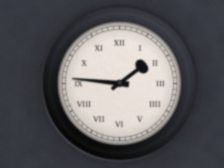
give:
1.46
